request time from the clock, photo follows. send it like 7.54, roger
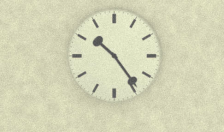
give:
10.24
